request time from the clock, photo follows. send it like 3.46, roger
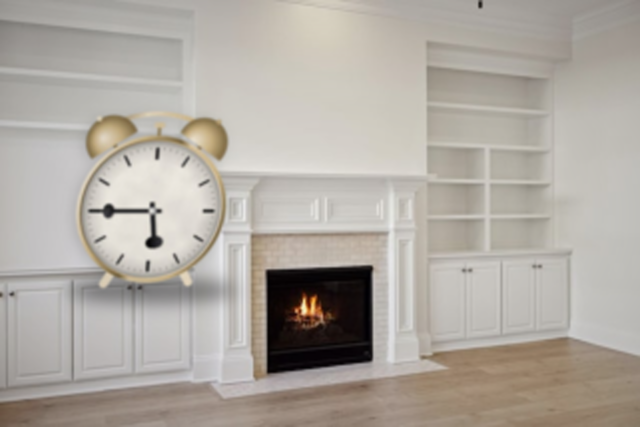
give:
5.45
